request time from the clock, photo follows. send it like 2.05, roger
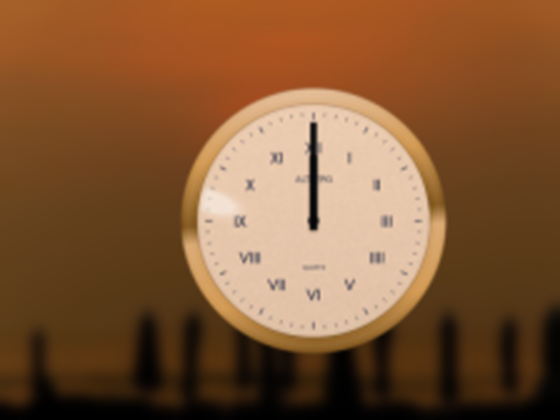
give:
12.00
